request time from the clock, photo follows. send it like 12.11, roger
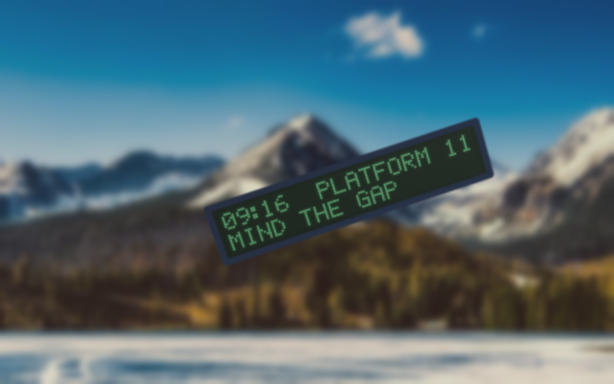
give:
9.16
